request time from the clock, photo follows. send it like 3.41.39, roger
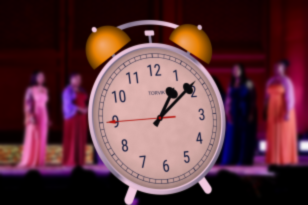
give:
1.08.45
